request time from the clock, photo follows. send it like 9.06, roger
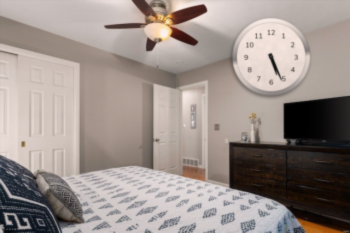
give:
5.26
